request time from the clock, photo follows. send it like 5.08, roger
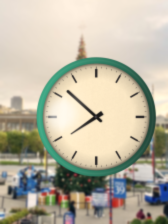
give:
7.52
